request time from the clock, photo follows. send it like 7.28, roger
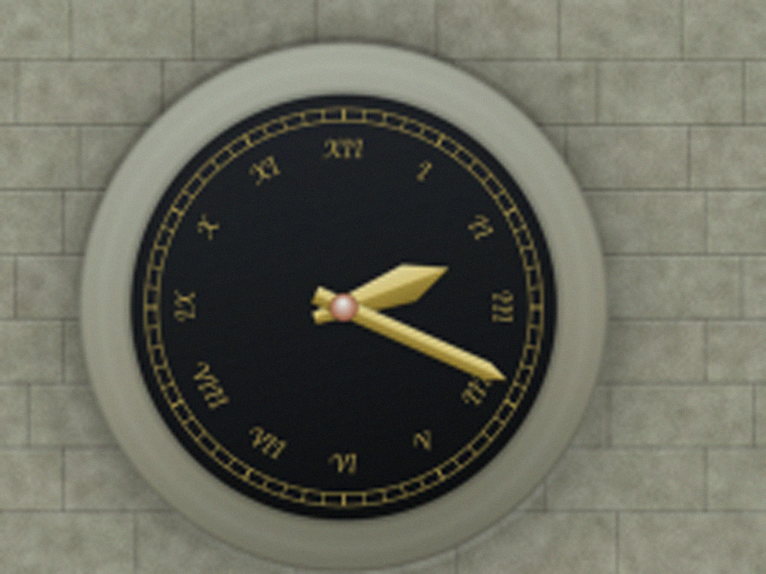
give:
2.19
